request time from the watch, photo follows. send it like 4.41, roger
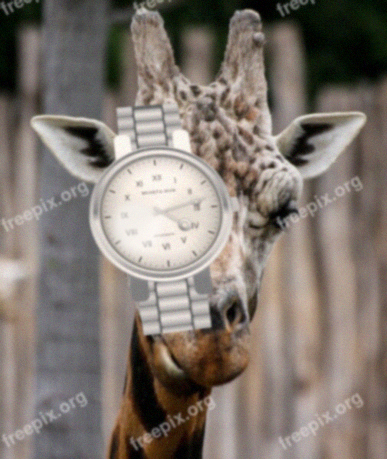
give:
4.13
